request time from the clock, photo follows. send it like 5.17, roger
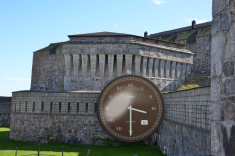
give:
3.30
